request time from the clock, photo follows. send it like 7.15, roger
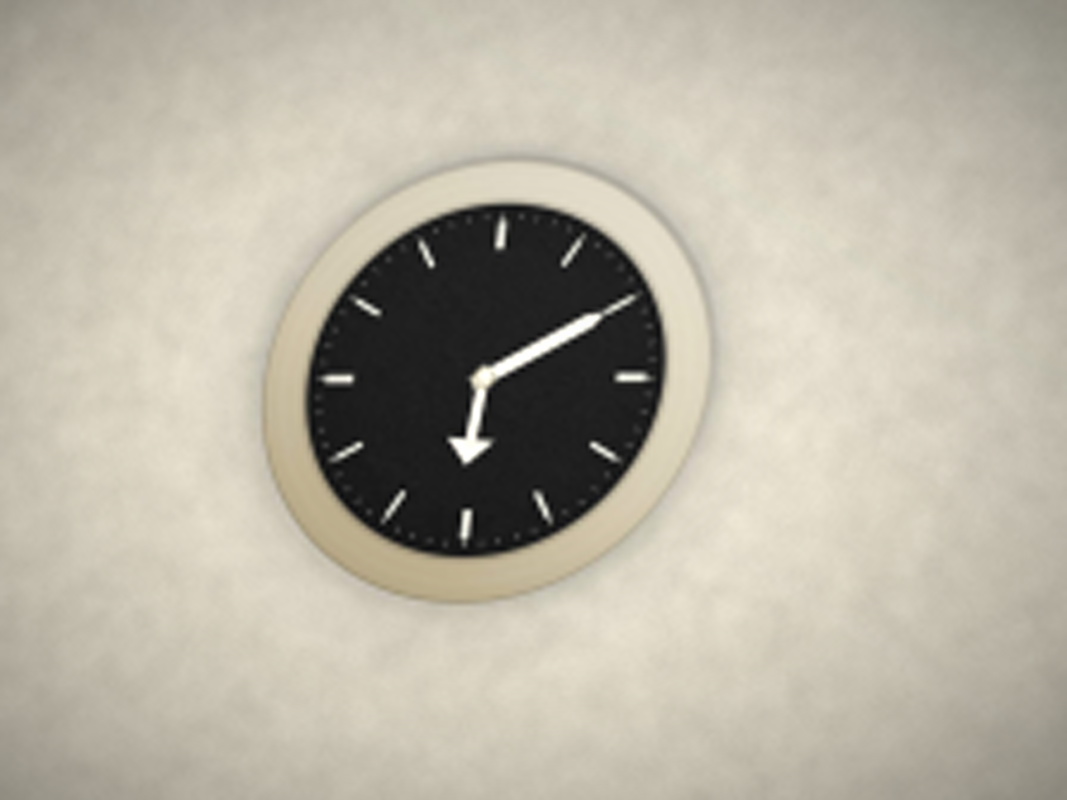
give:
6.10
